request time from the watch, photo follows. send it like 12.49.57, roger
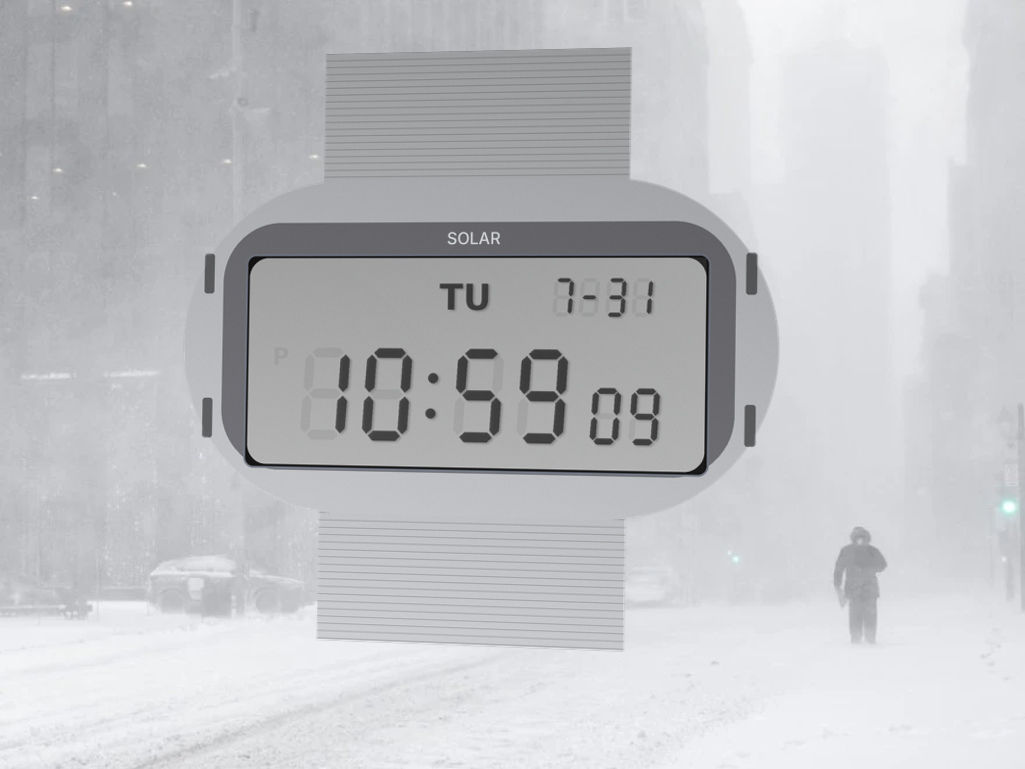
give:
10.59.09
